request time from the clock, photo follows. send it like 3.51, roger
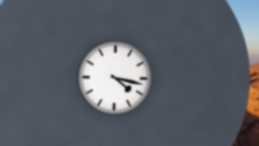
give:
4.17
